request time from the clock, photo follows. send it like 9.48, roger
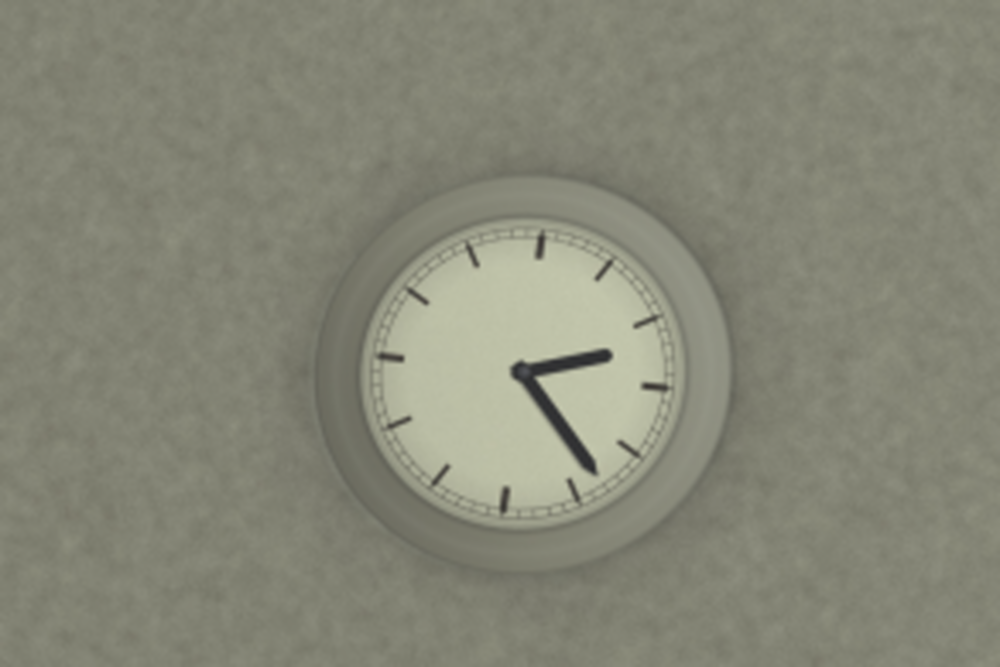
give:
2.23
